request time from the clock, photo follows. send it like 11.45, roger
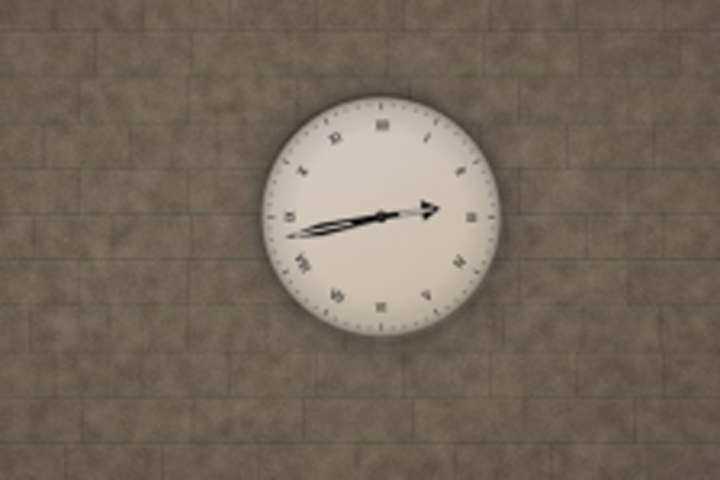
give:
2.43
